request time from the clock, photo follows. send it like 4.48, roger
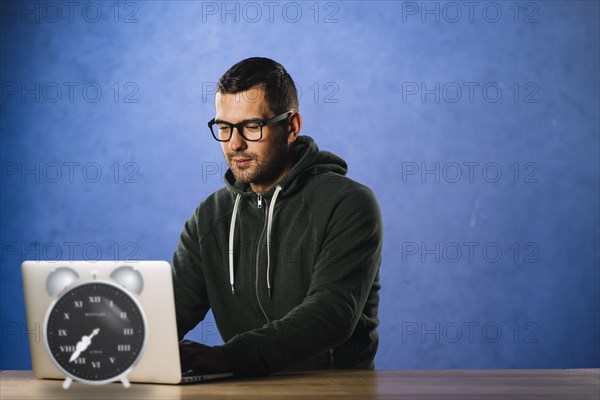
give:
7.37
